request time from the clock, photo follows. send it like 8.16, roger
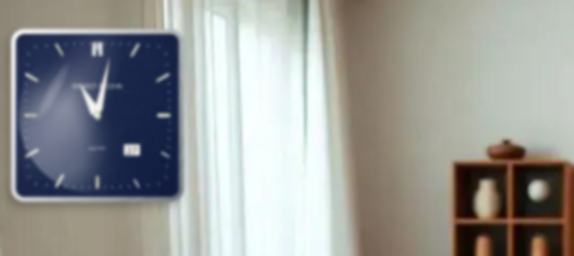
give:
11.02
